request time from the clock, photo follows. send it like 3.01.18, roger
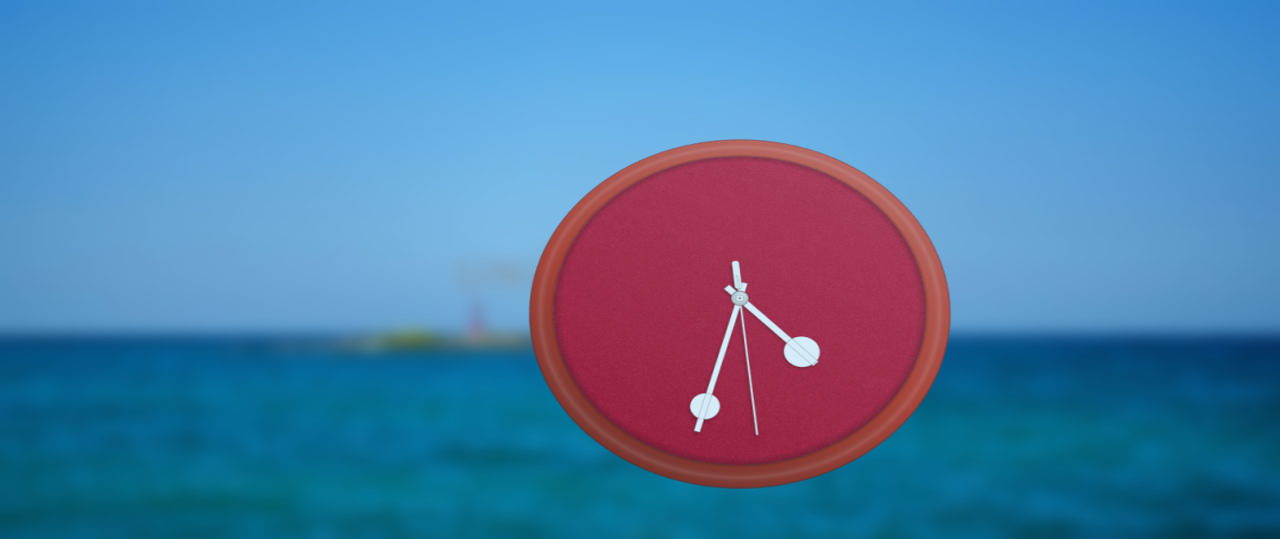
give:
4.32.29
